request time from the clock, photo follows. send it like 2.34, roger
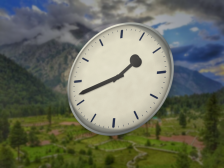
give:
1.42
